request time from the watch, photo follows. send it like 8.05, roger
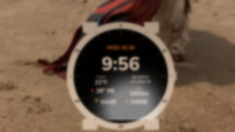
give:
9.56
